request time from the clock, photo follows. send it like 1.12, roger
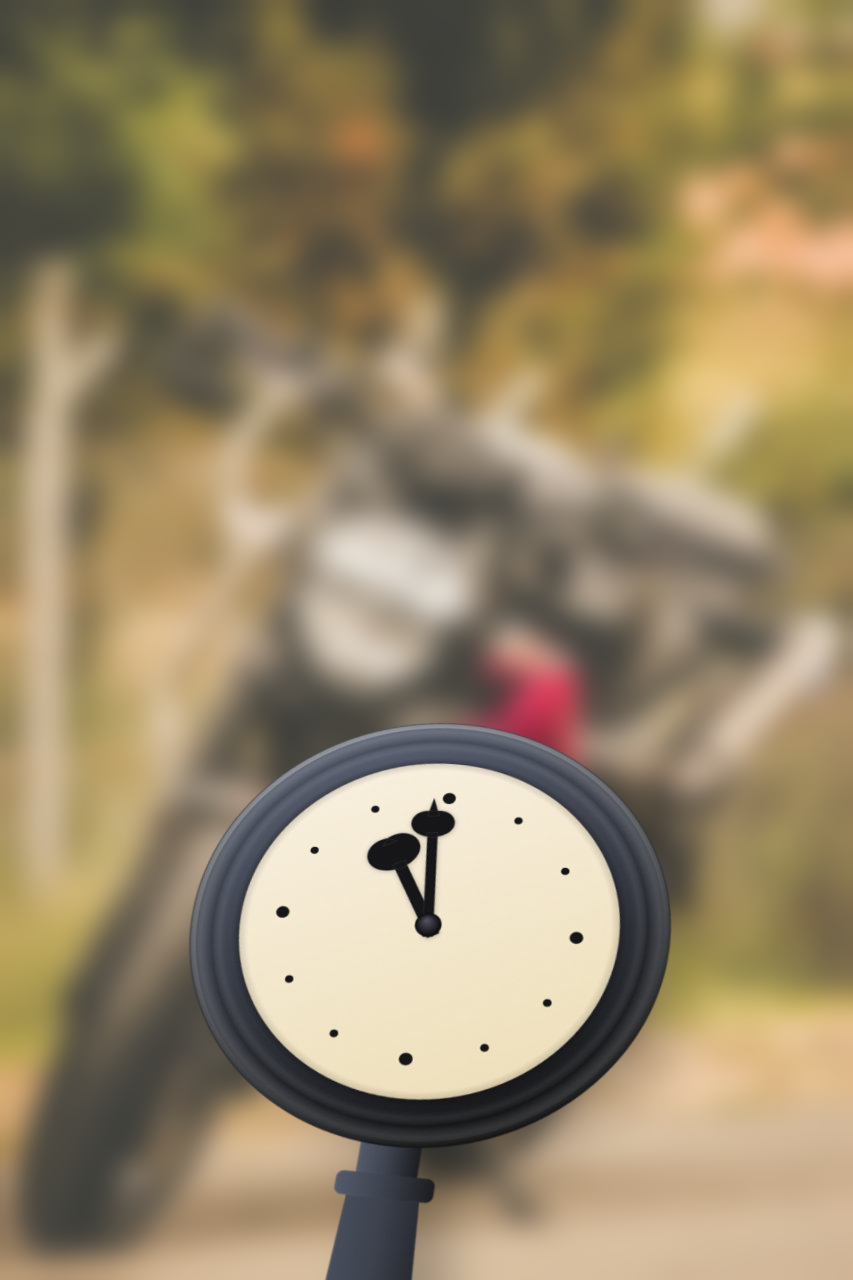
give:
10.59
